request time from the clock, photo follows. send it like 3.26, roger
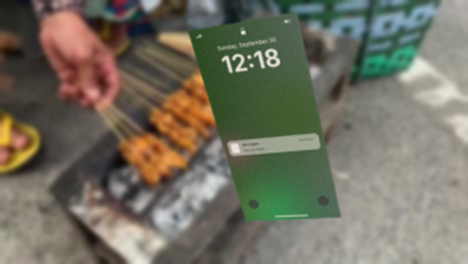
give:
12.18
